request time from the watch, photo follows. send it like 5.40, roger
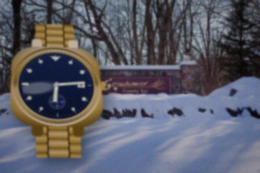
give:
6.14
